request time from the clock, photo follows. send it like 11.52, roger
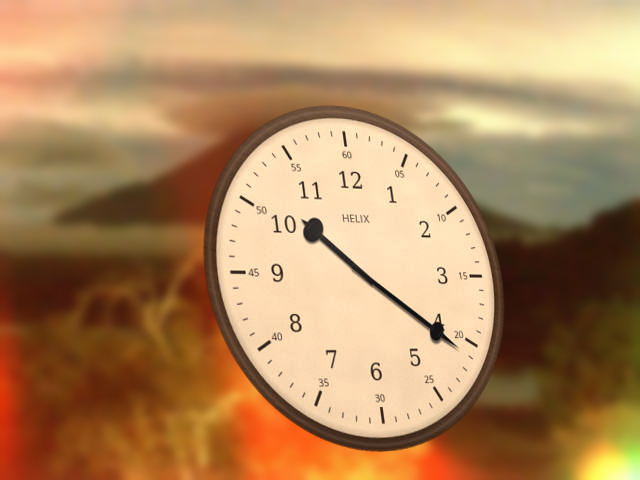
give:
10.21
